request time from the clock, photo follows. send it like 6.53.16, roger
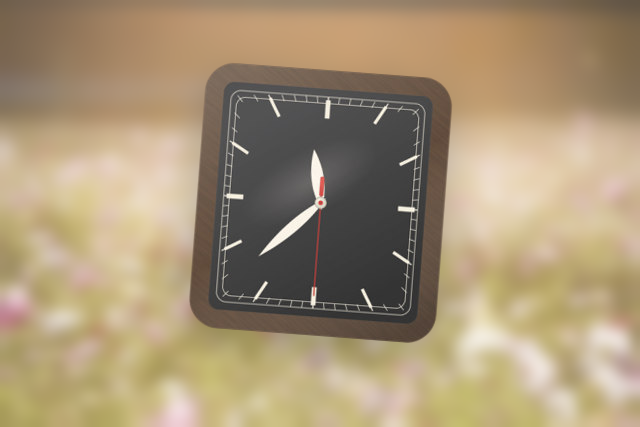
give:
11.37.30
